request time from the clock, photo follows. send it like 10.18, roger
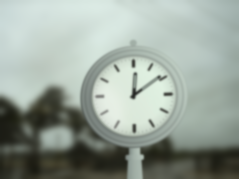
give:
12.09
